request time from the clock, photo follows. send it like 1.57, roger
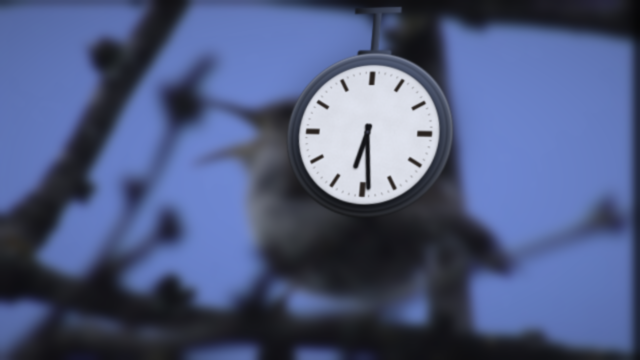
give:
6.29
